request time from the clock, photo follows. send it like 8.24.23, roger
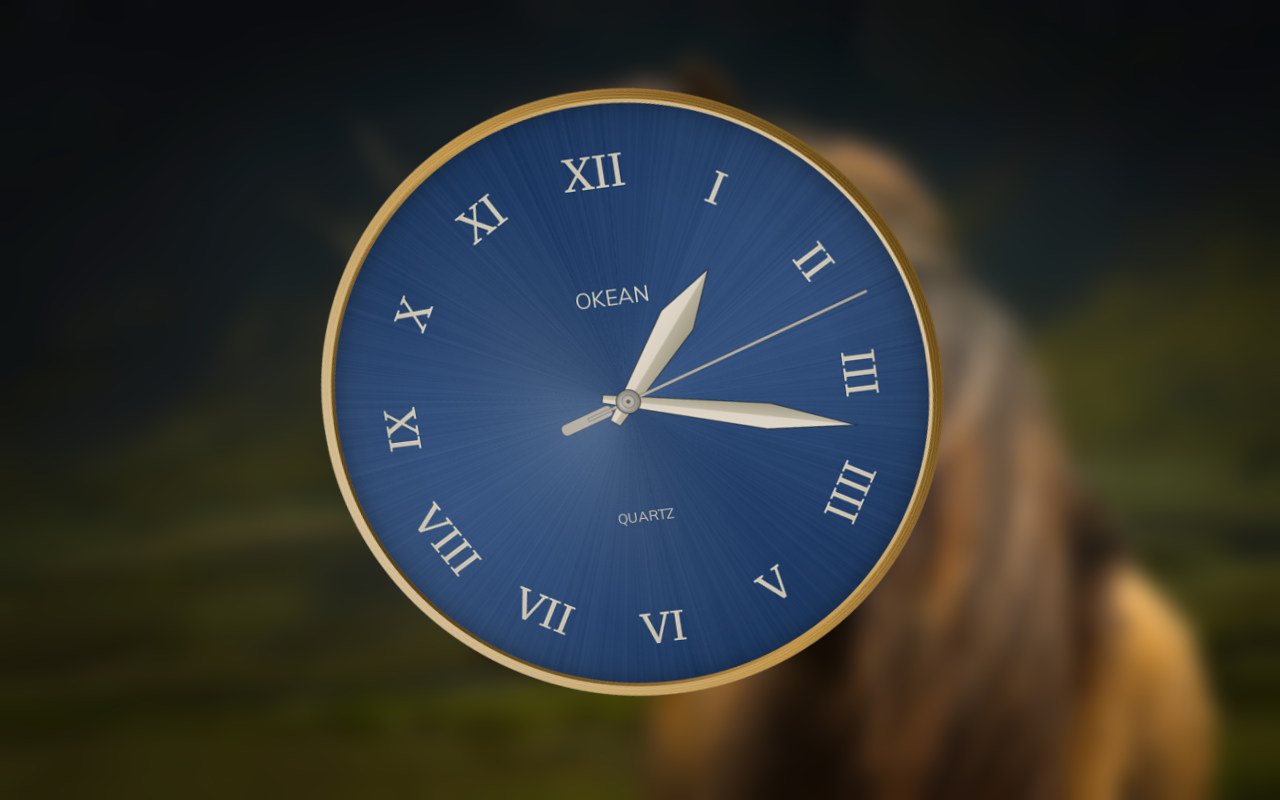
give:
1.17.12
